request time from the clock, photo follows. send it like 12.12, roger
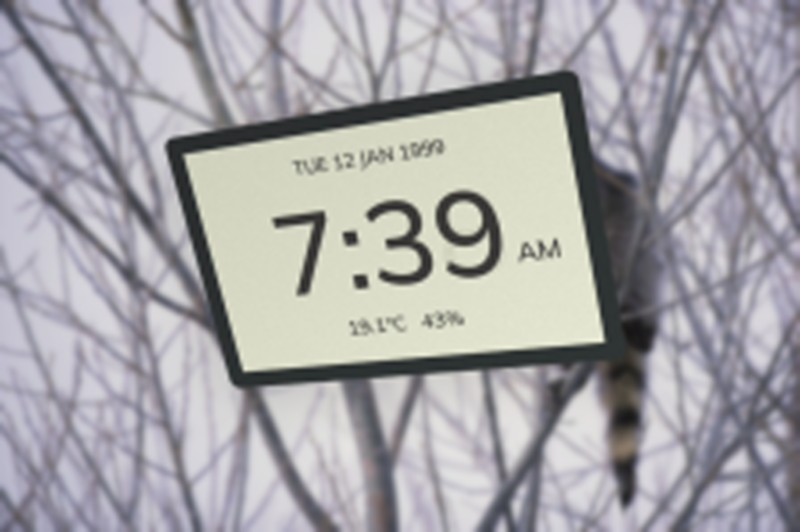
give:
7.39
